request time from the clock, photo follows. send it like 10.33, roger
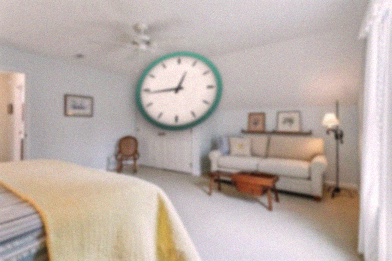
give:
12.44
